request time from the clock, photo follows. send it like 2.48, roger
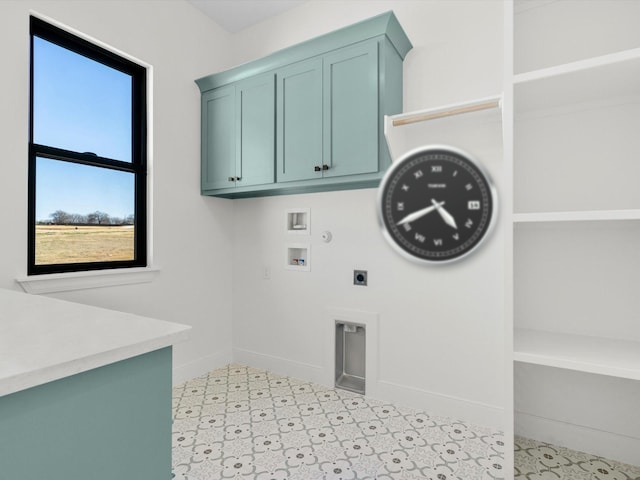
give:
4.41
